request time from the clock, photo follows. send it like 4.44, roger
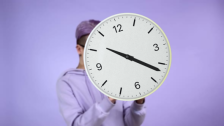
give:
10.22
